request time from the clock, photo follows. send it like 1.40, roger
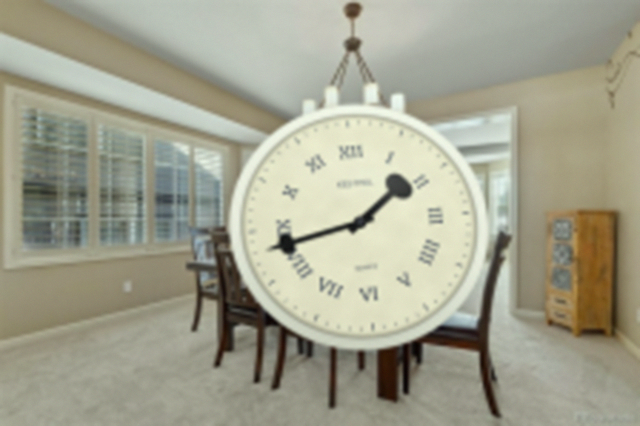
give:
1.43
